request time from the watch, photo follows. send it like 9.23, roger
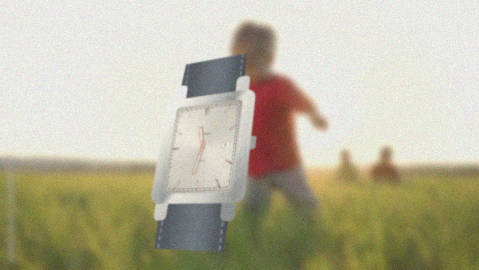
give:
11.32
